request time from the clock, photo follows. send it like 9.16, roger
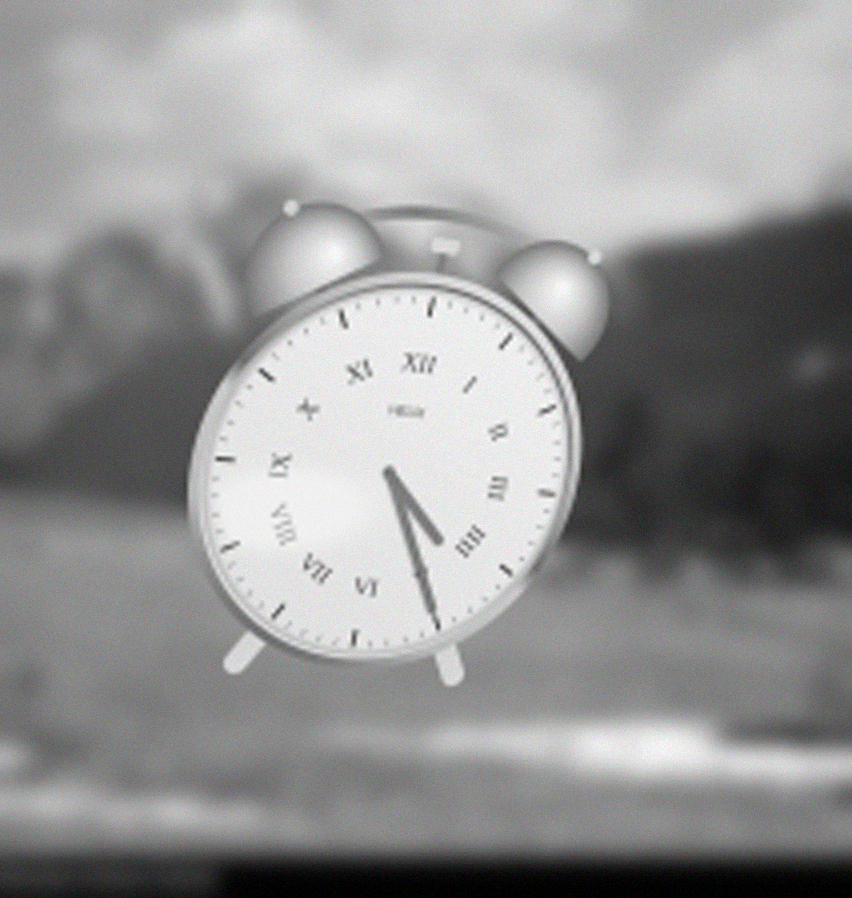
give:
4.25
